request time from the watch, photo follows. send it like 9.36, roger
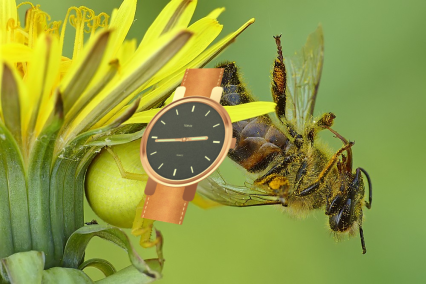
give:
2.44
